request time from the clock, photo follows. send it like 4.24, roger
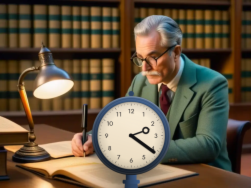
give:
2.21
